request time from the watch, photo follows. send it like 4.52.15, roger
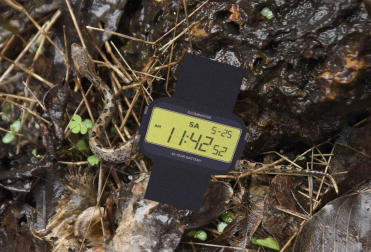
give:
11.42.52
